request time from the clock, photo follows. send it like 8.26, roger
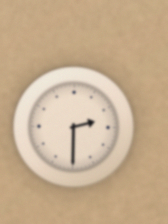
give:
2.30
